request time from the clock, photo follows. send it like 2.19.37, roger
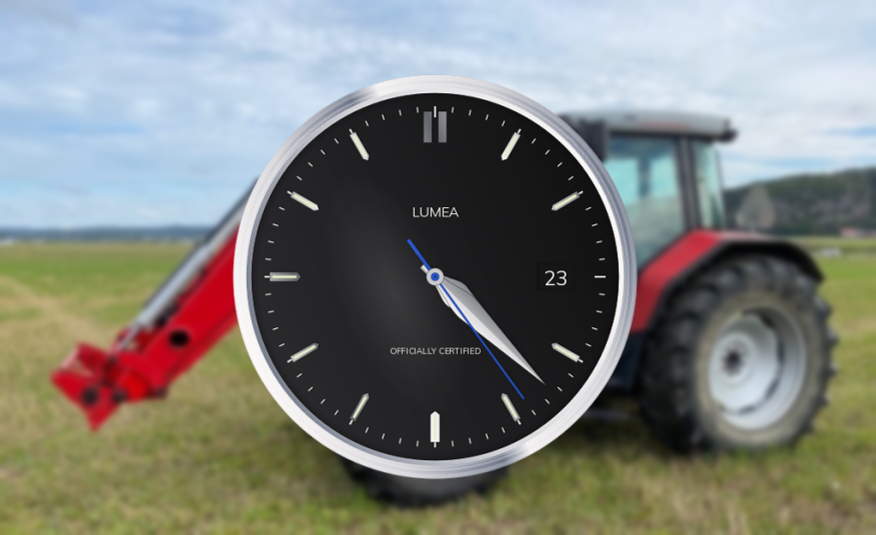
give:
4.22.24
